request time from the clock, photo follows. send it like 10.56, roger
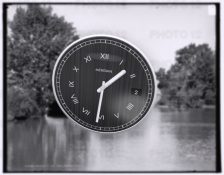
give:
1.31
